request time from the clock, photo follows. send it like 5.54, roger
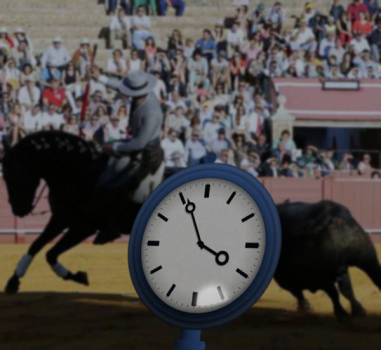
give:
3.56
